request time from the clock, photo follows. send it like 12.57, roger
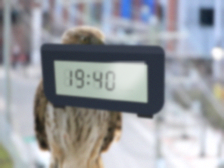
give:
19.40
